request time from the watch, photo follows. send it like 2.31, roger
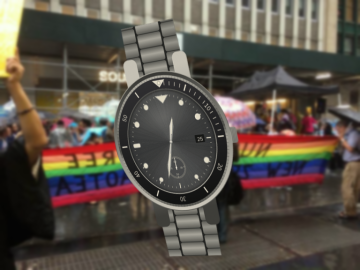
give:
12.33
